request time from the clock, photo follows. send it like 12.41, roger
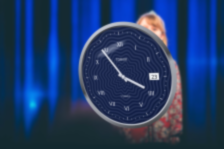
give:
3.54
